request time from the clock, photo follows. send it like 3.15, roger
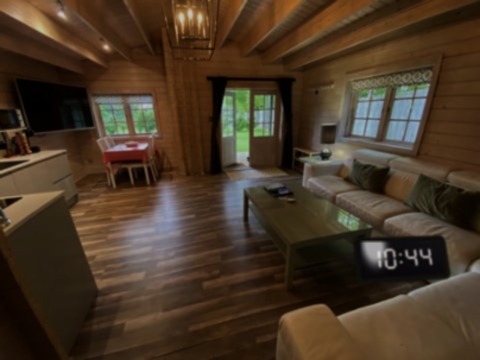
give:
10.44
